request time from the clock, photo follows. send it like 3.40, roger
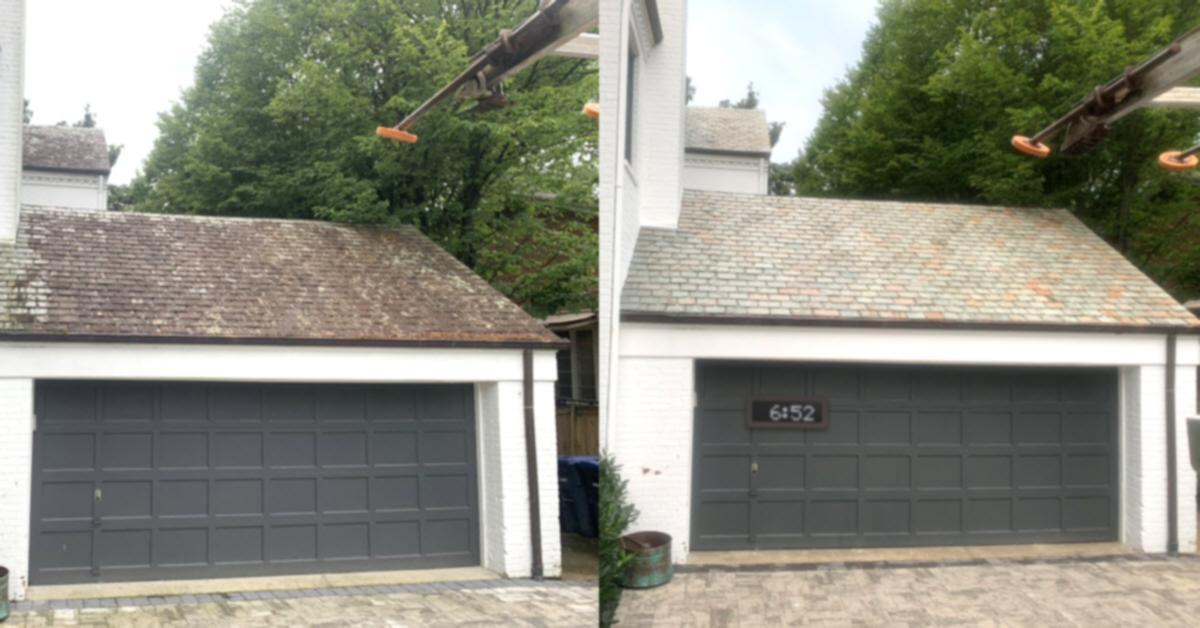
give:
6.52
